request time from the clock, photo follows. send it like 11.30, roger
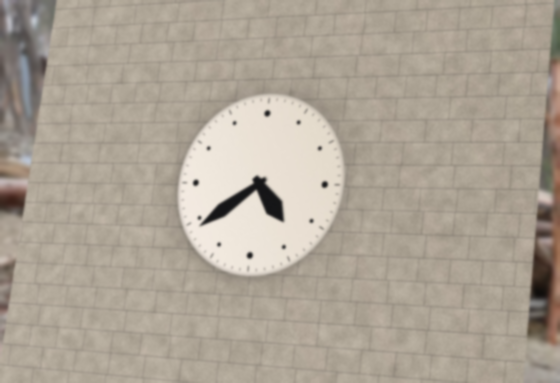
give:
4.39
